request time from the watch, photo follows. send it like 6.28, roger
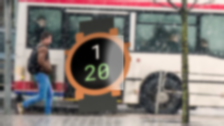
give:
1.20
